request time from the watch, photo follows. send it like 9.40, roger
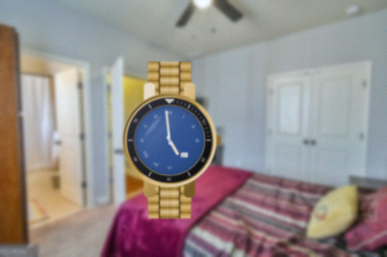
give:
4.59
